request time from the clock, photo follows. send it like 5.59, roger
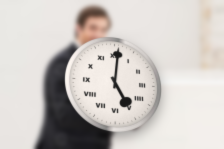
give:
5.01
